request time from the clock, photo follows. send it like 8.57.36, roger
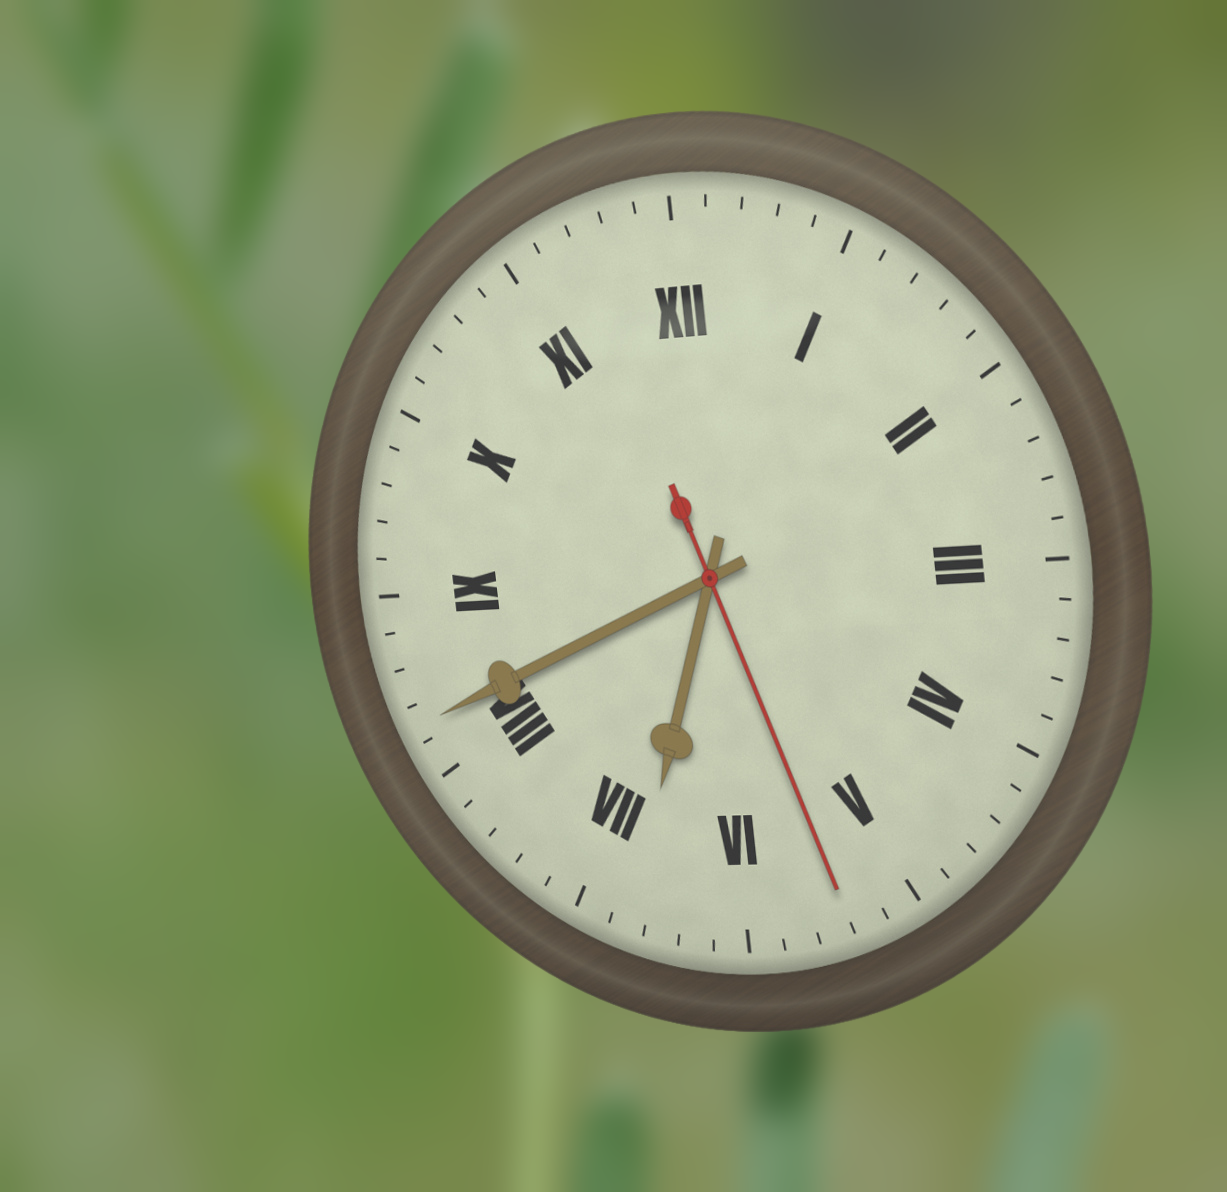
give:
6.41.27
